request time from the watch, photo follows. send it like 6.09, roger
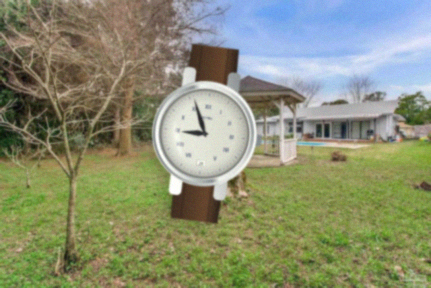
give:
8.56
